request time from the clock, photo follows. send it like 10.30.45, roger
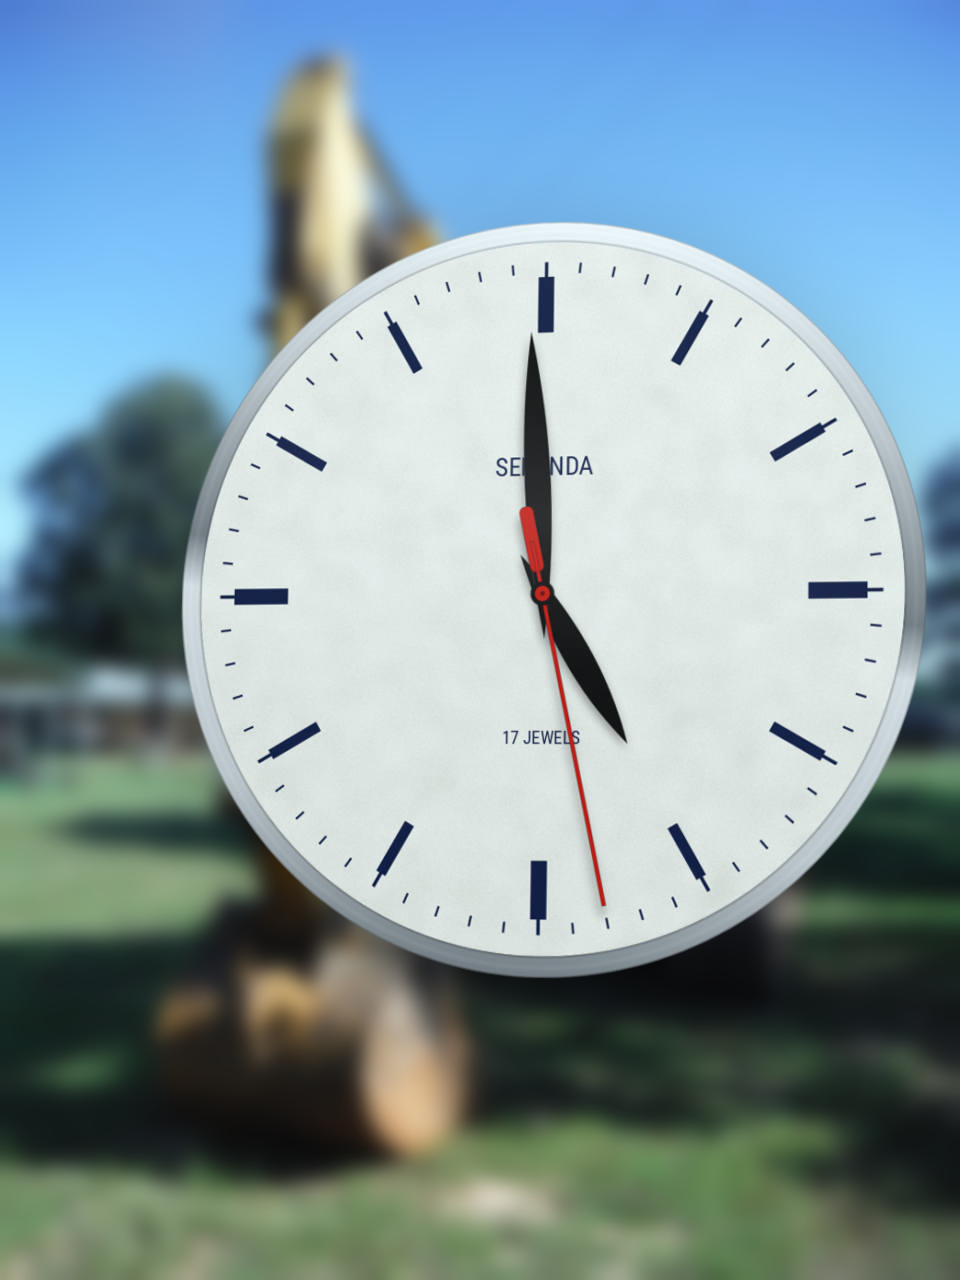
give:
4.59.28
